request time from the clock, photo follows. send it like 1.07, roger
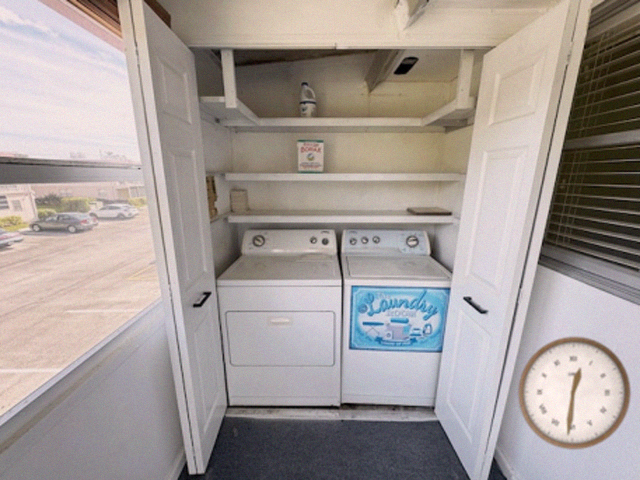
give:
12.31
